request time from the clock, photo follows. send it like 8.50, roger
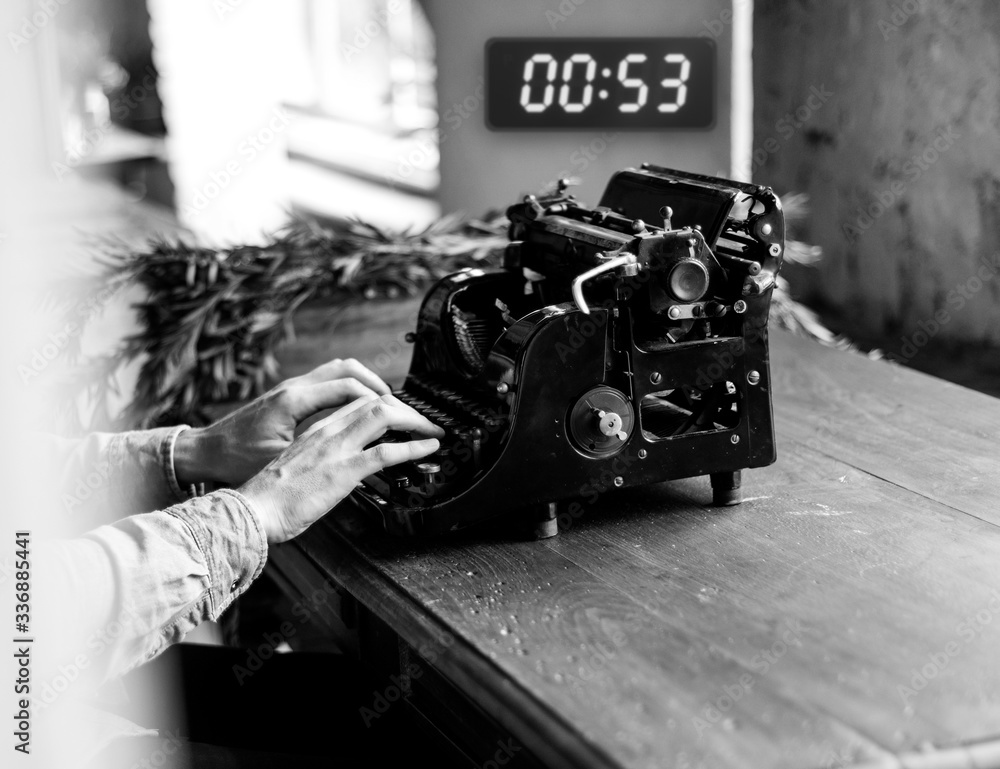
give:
0.53
